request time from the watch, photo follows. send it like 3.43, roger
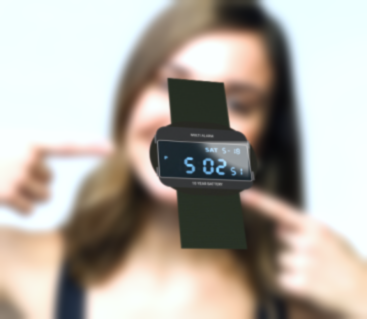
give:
5.02
